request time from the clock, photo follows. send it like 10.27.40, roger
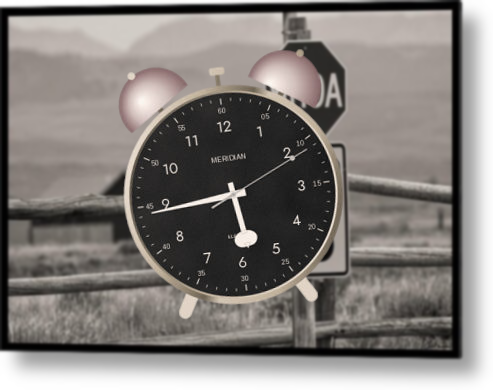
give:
5.44.11
